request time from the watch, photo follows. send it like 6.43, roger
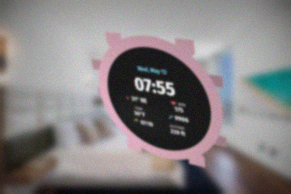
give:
7.55
